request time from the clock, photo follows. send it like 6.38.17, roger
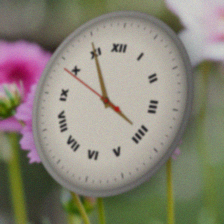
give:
3.54.49
